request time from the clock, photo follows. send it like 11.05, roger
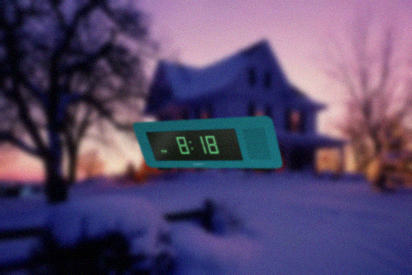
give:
8.18
